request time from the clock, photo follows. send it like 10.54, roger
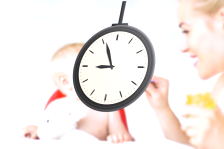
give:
8.56
